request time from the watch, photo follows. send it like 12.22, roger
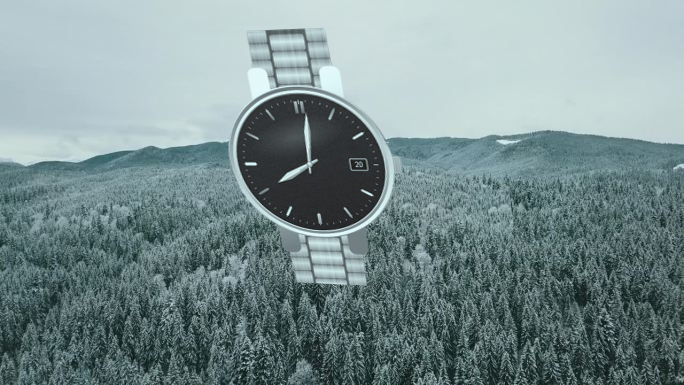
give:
8.01
